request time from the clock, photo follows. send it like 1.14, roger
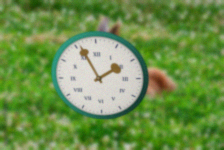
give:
1.56
